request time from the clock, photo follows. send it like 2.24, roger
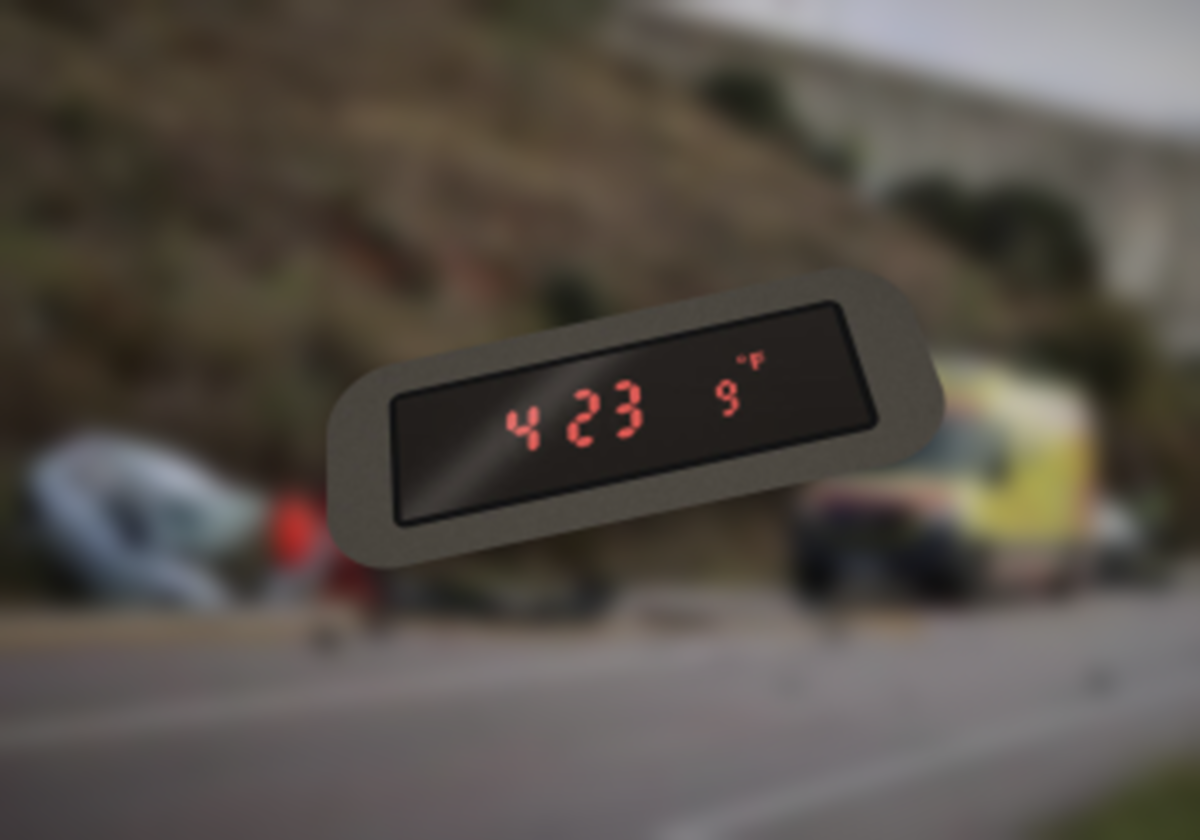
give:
4.23
